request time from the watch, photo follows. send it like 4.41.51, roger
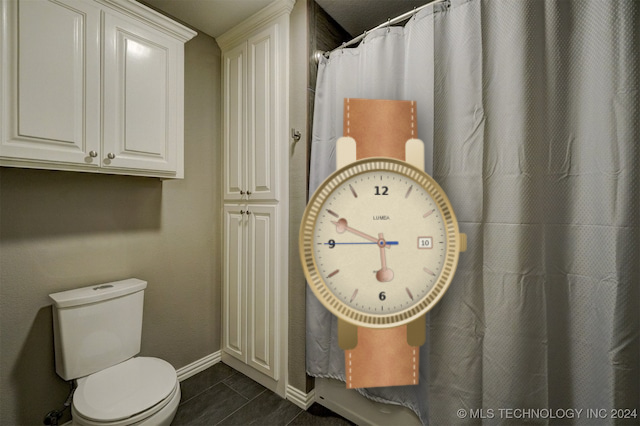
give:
5.48.45
